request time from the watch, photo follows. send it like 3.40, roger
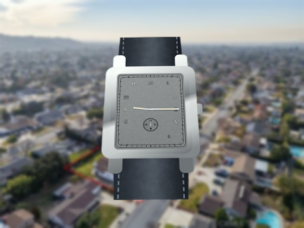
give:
9.15
